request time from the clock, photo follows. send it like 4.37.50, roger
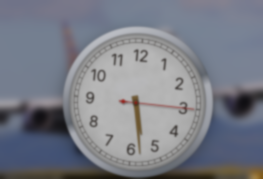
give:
5.28.15
